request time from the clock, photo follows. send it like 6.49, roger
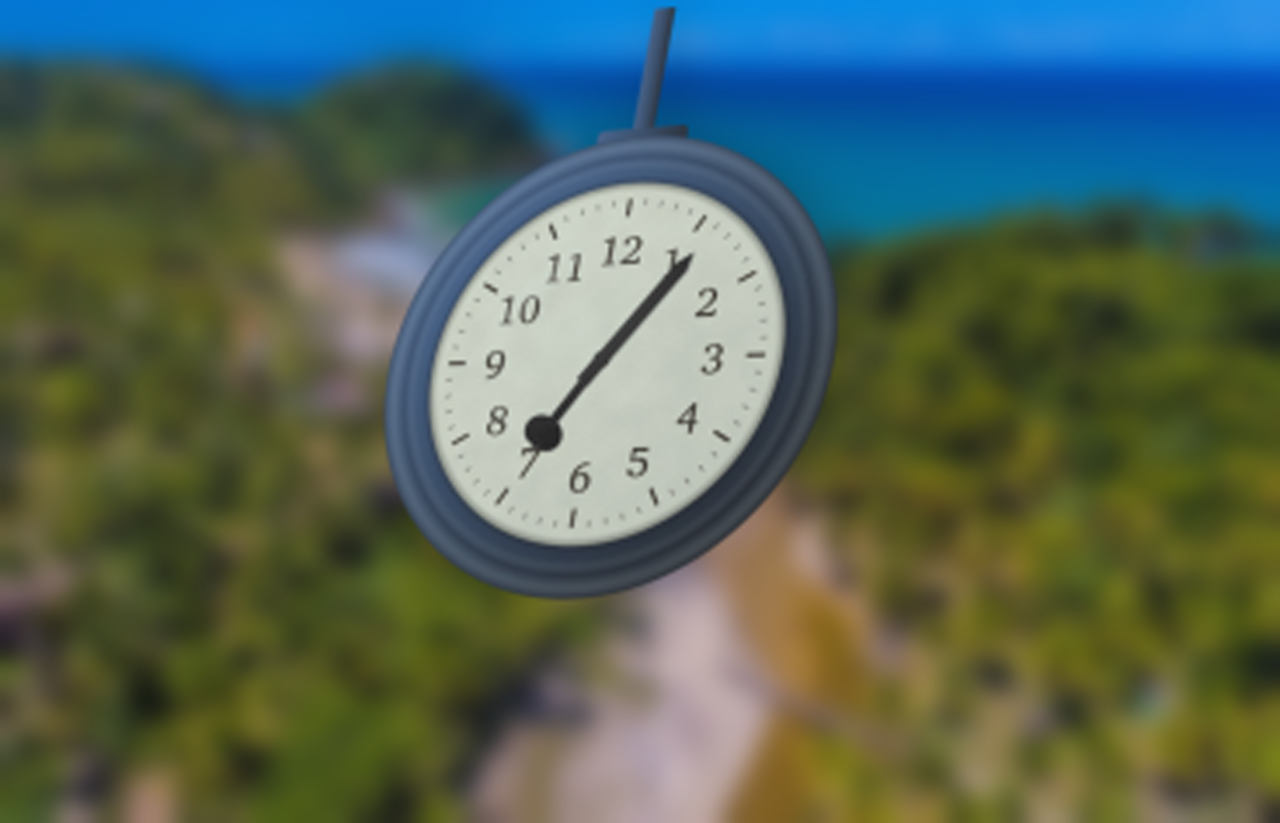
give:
7.06
